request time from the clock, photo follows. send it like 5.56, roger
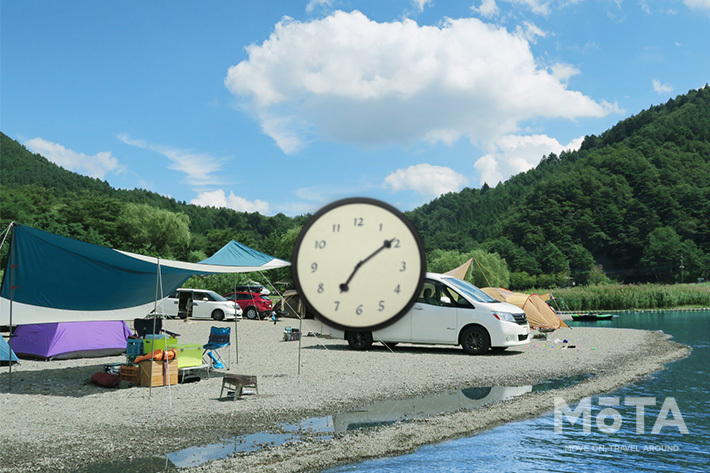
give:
7.09
